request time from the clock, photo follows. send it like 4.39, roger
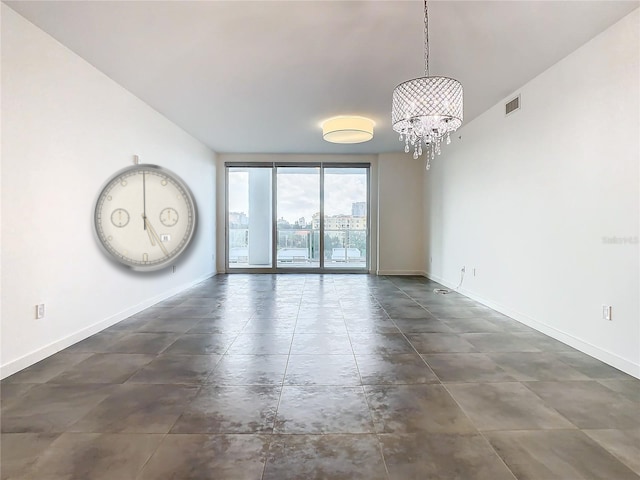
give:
5.25
